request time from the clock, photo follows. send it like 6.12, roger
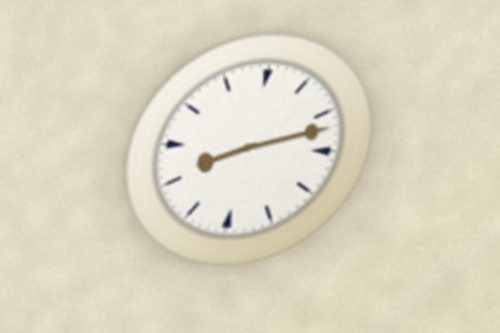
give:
8.12
